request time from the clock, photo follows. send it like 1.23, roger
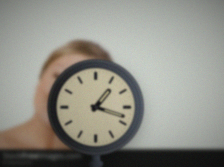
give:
1.18
